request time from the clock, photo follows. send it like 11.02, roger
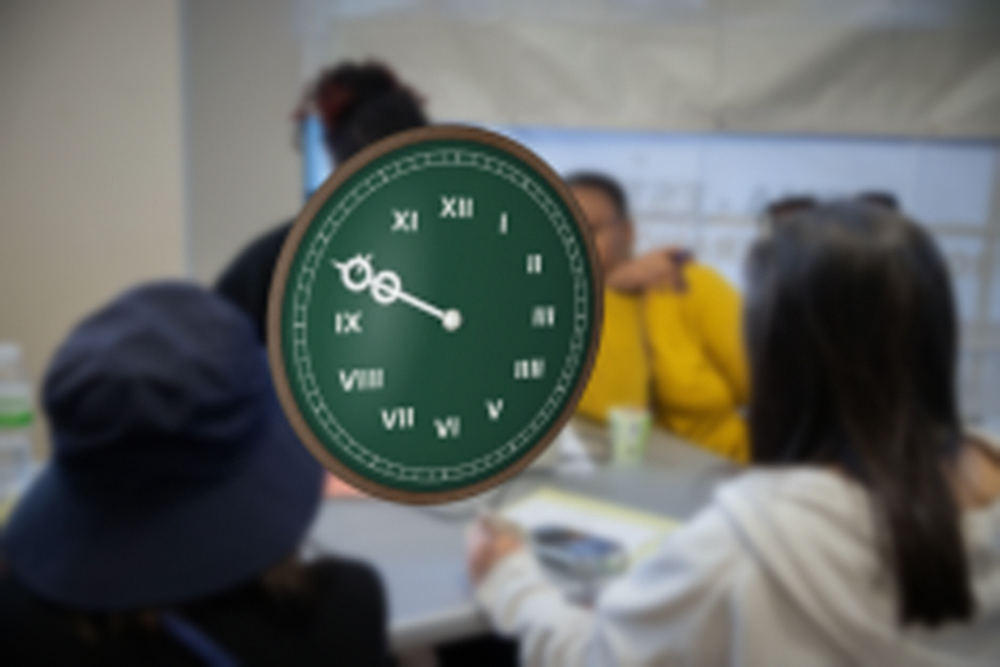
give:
9.49
